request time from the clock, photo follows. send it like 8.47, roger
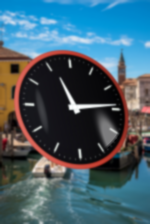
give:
11.14
